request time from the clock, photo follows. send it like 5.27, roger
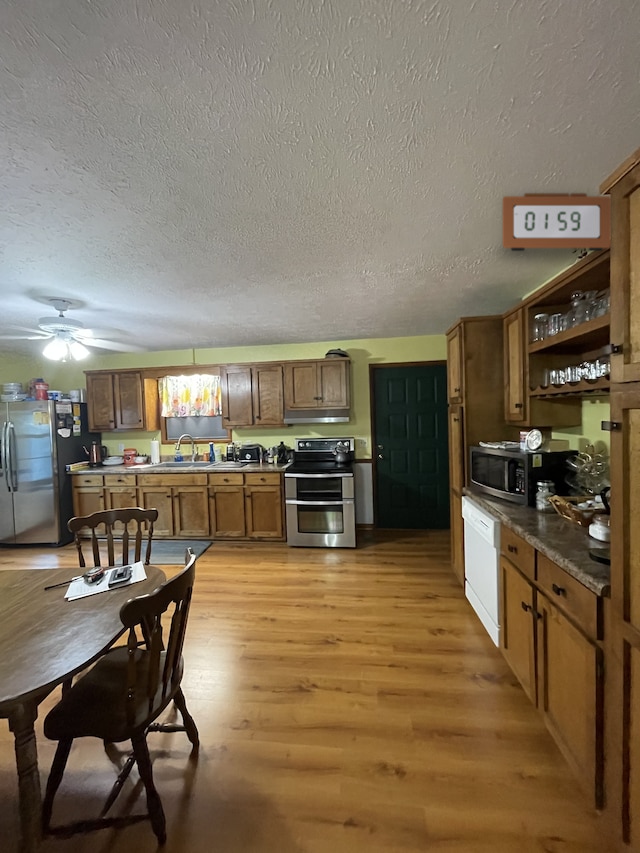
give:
1.59
